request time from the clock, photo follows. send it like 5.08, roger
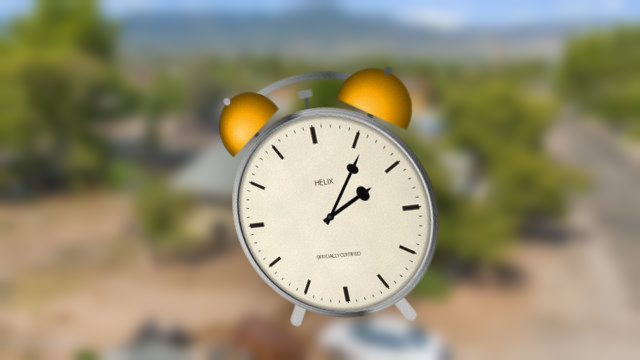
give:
2.06
